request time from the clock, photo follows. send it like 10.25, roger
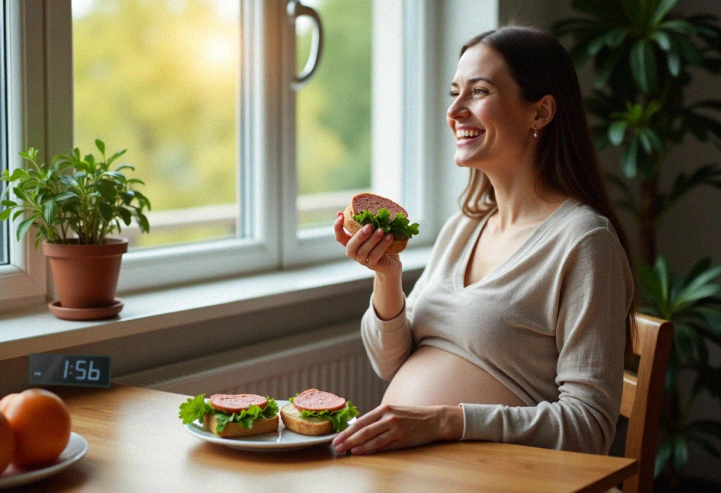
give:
1.56
